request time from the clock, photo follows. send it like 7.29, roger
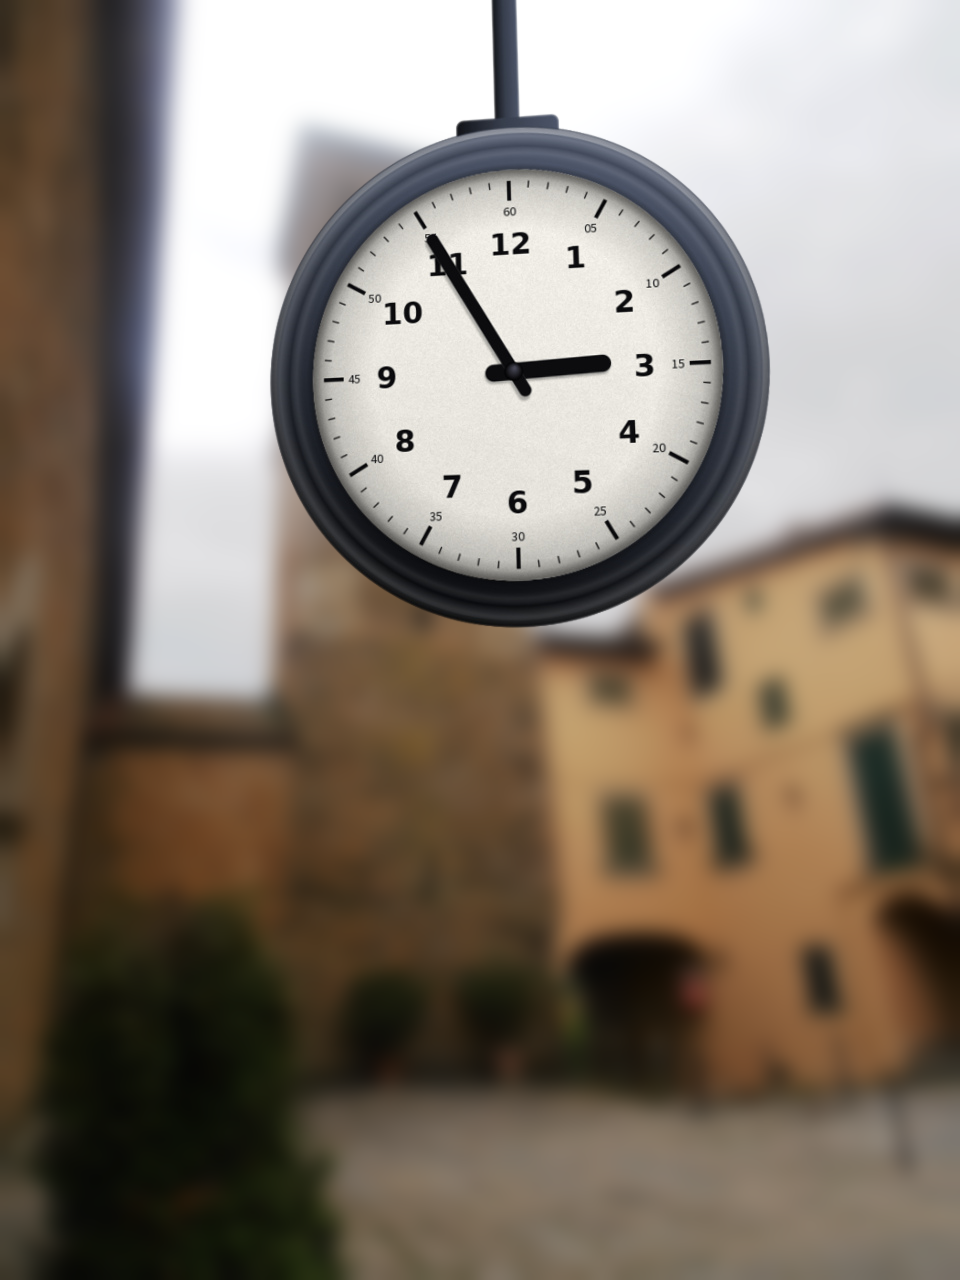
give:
2.55
